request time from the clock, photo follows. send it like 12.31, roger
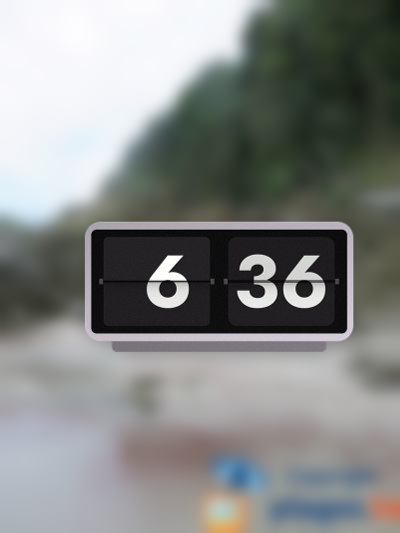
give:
6.36
